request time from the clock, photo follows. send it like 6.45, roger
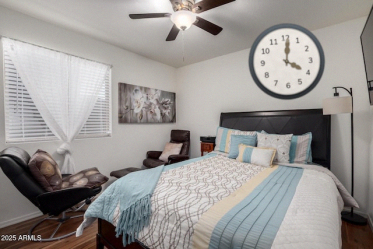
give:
4.01
